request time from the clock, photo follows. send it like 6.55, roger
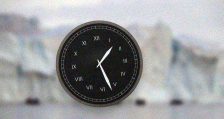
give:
1.27
